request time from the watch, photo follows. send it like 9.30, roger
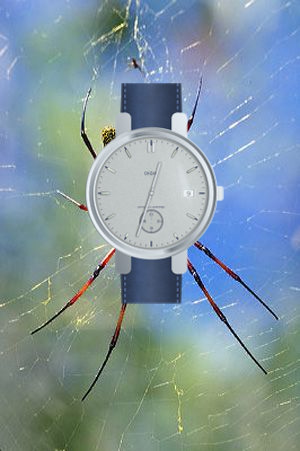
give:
12.33
